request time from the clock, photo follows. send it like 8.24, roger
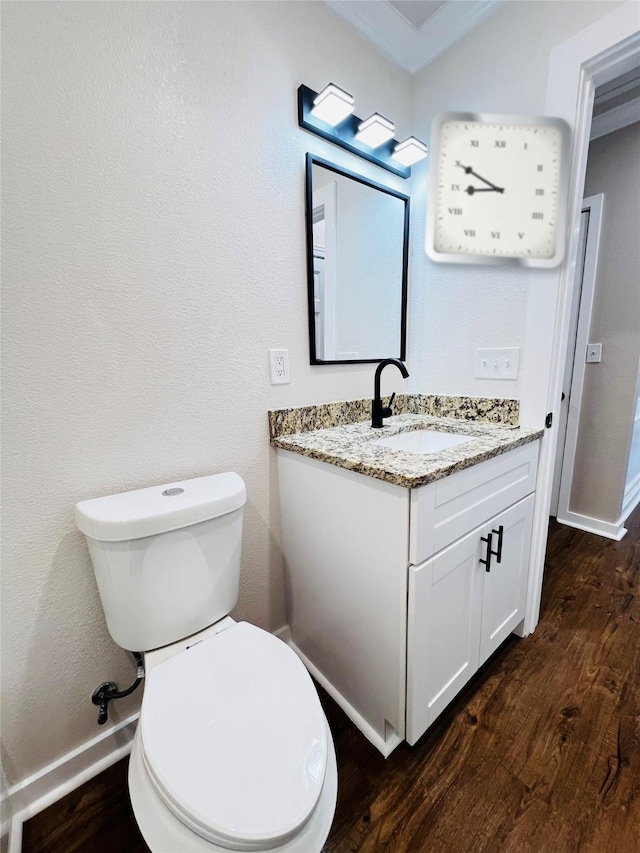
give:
8.50
